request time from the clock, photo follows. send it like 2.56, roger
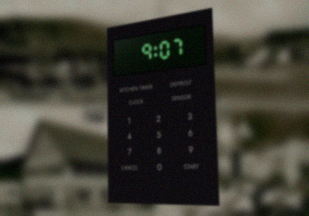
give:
9.07
